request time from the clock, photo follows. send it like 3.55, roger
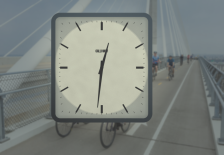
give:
12.31
